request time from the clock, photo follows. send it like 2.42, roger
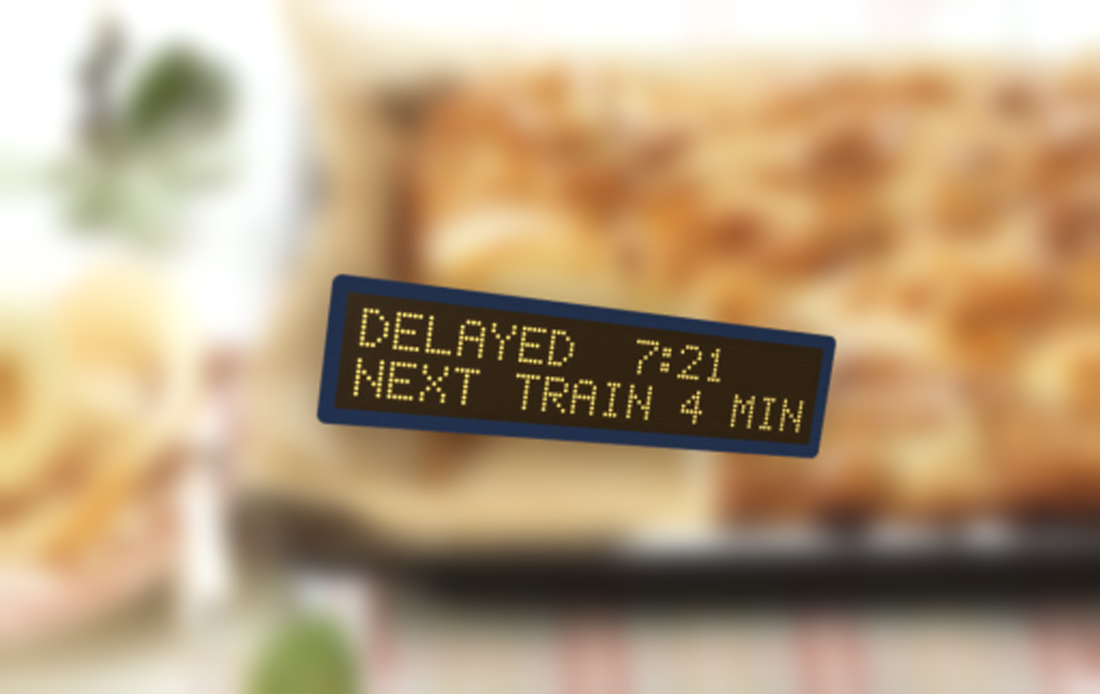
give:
7.21
